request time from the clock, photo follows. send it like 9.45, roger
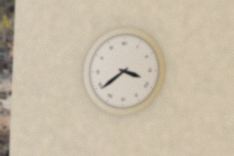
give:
3.39
